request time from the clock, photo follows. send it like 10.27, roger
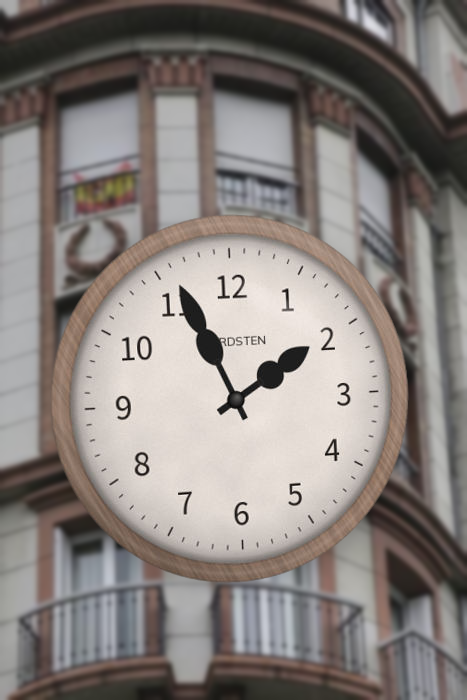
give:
1.56
